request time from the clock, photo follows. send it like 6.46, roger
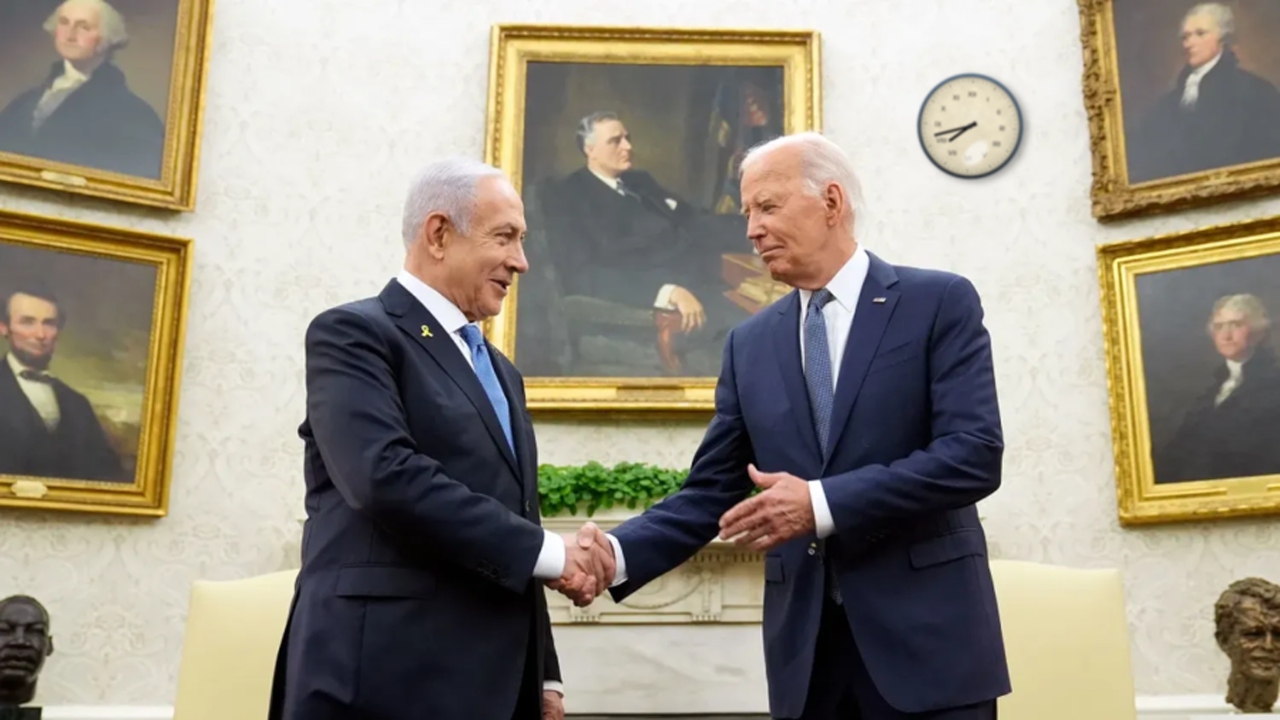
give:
7.42
